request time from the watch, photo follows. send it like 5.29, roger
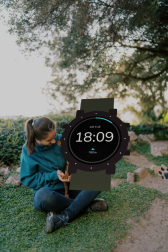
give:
18.09
